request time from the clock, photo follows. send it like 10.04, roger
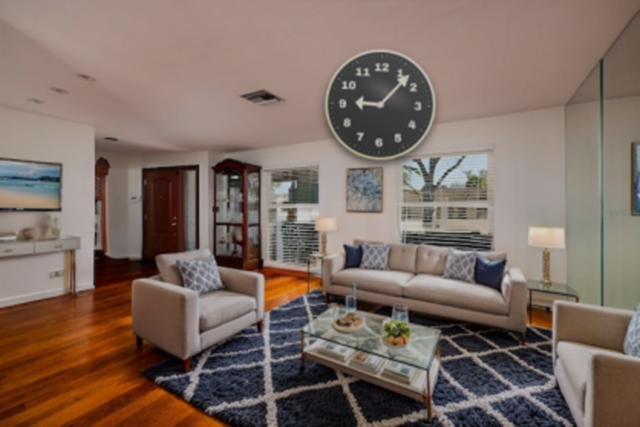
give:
9.07
